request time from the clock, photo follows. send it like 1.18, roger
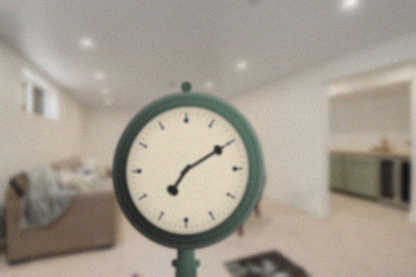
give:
7.10
